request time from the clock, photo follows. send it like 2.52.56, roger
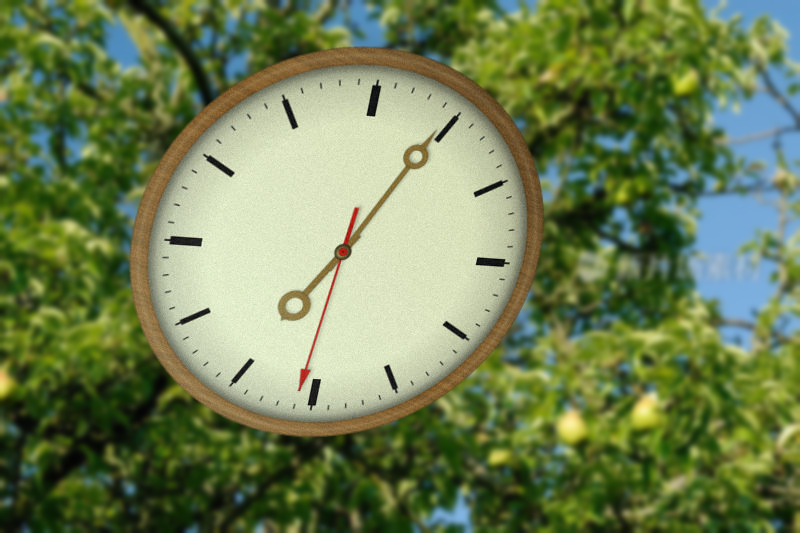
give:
7.04.31
